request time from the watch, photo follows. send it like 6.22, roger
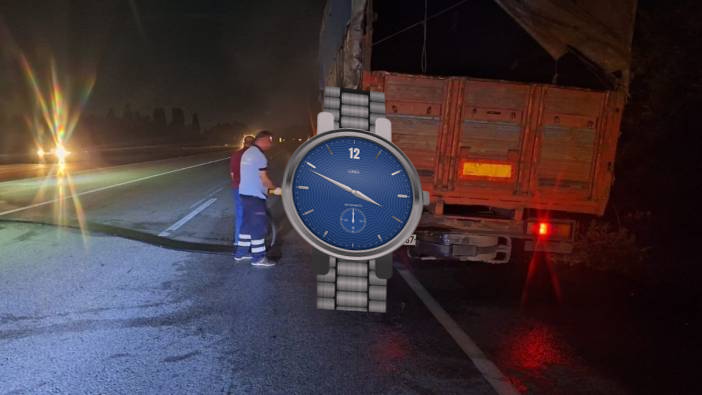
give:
3.49
